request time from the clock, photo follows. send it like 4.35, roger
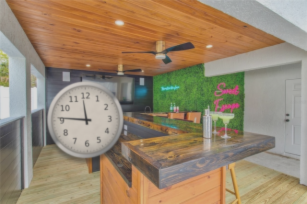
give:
11.46
